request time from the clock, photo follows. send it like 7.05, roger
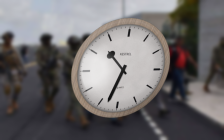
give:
10.33
